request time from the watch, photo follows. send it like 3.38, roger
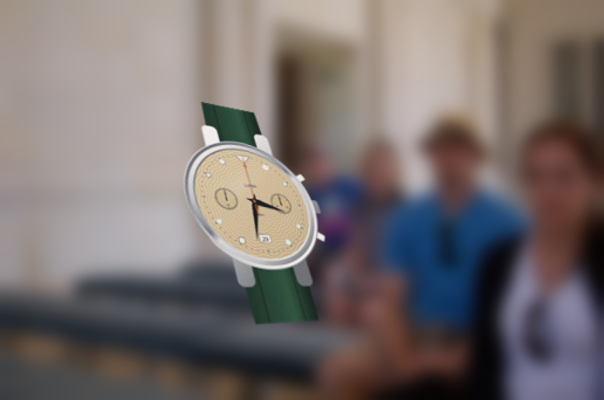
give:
3.32
